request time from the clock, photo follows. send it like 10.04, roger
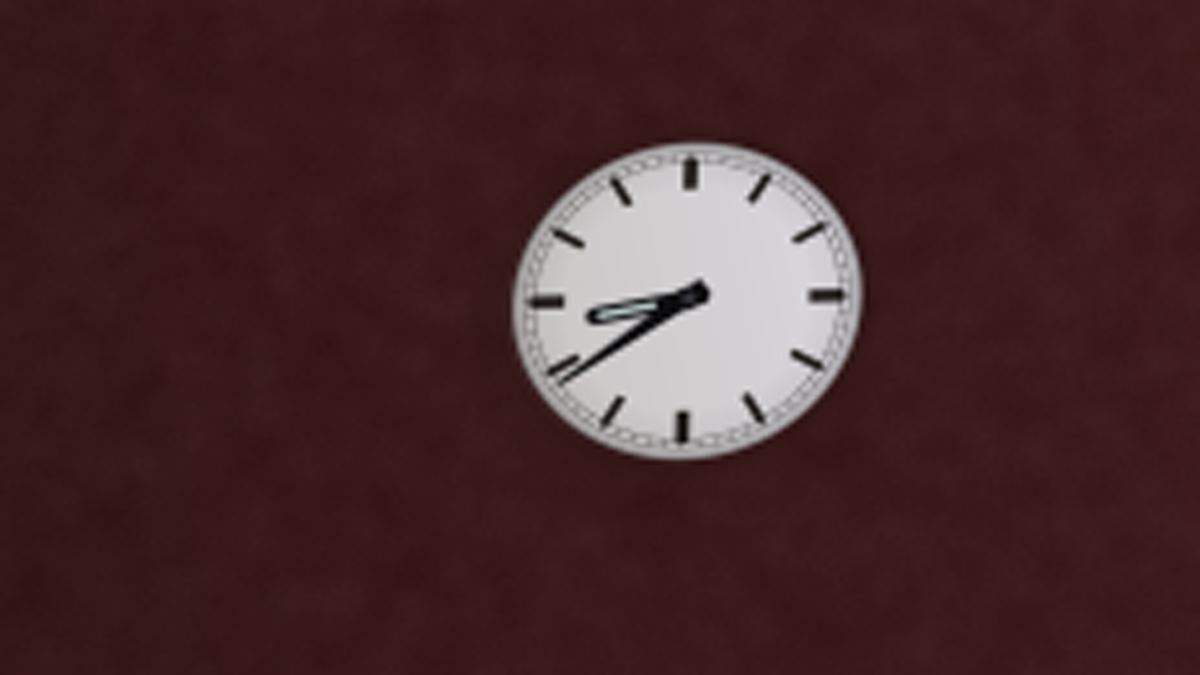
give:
8.39
